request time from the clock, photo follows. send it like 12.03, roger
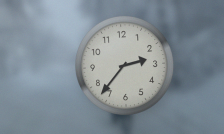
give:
2.37
